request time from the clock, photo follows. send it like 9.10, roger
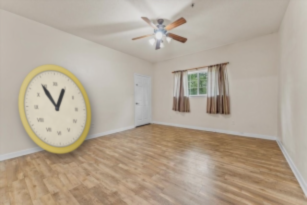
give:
12.54
